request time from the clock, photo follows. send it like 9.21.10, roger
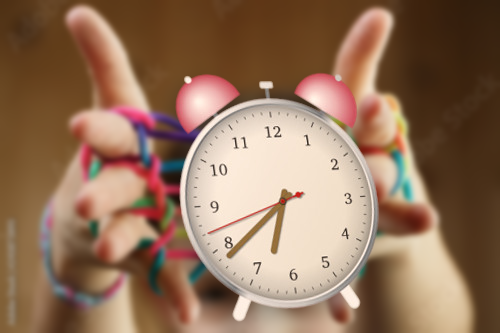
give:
6.38.42
